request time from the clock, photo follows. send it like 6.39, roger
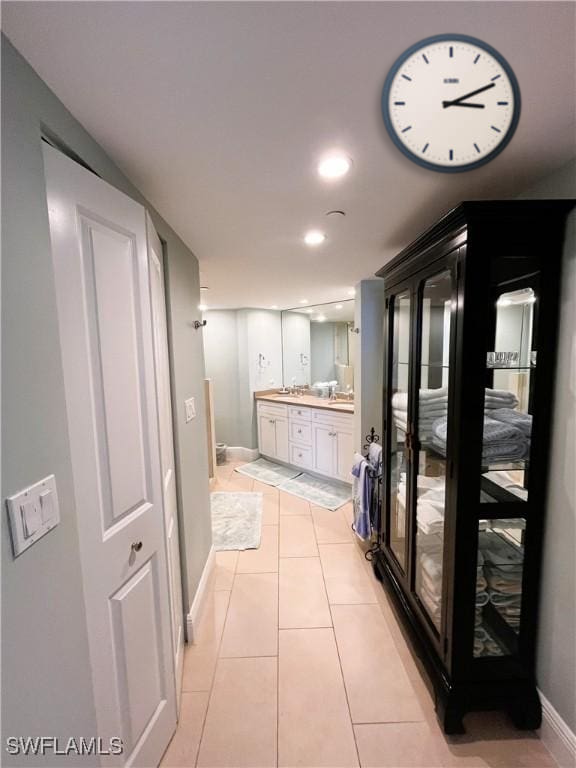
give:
3.11
